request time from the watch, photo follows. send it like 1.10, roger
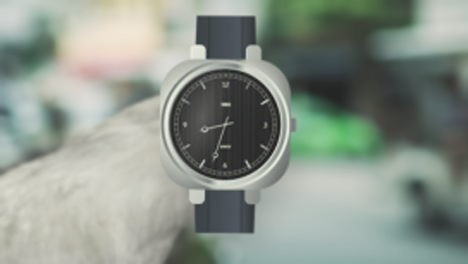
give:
8.33
